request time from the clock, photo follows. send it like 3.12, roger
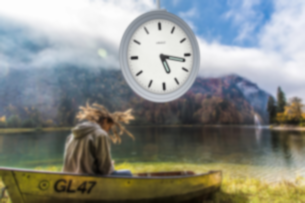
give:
5.17
